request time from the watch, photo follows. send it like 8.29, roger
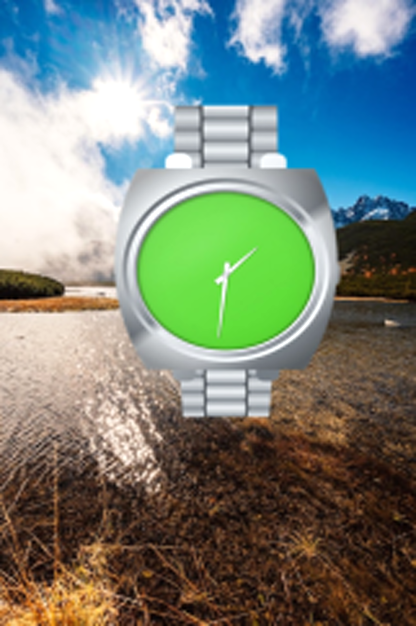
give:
1.31
